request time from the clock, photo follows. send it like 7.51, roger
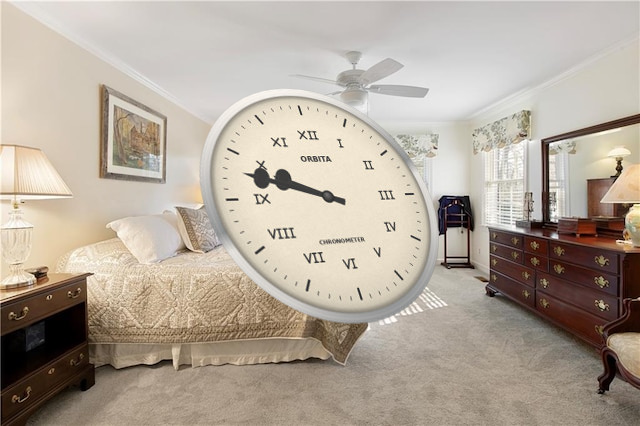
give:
9.48
